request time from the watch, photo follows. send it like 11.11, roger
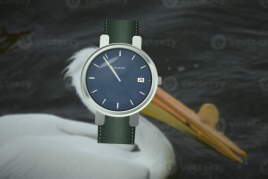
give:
10.54
